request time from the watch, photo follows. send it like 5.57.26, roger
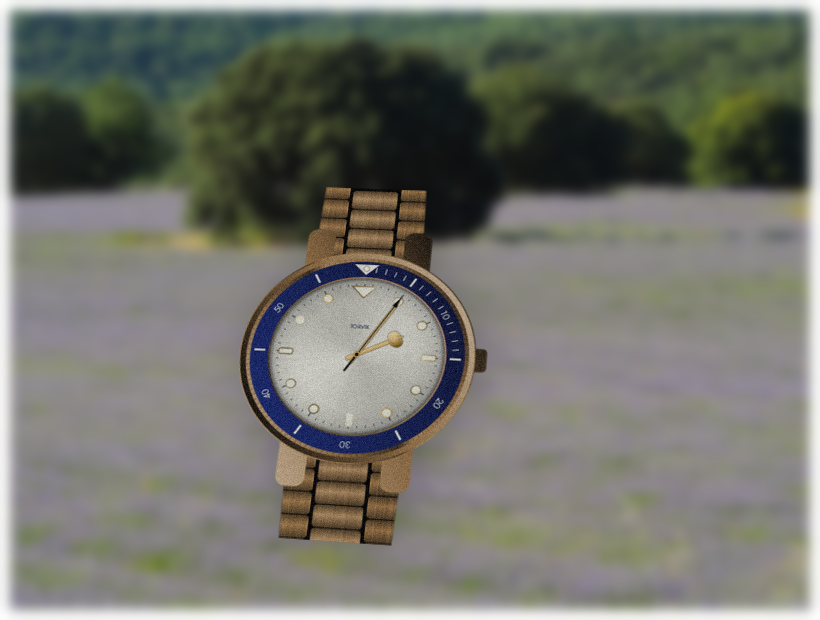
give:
2.05.05
